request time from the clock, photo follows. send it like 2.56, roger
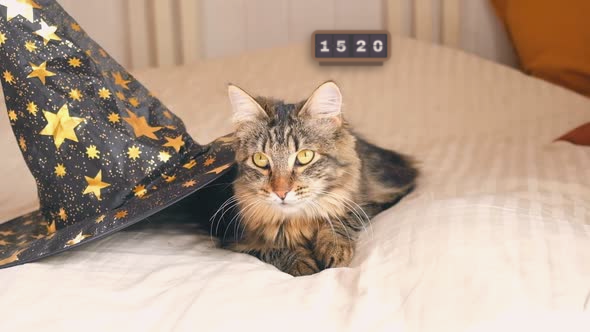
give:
15.20
